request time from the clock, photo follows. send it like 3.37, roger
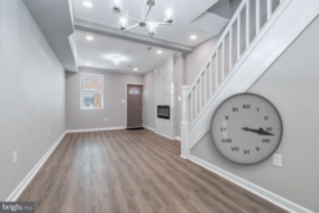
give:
3.17
